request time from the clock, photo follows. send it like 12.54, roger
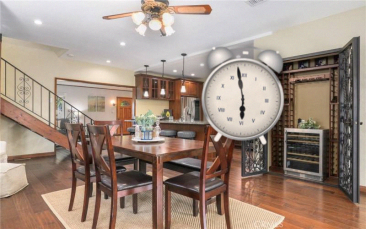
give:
5.58
